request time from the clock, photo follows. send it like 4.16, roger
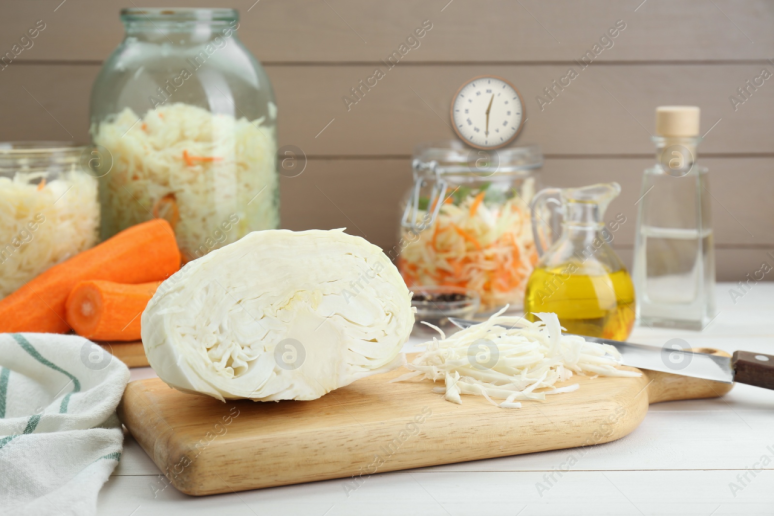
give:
12.30
